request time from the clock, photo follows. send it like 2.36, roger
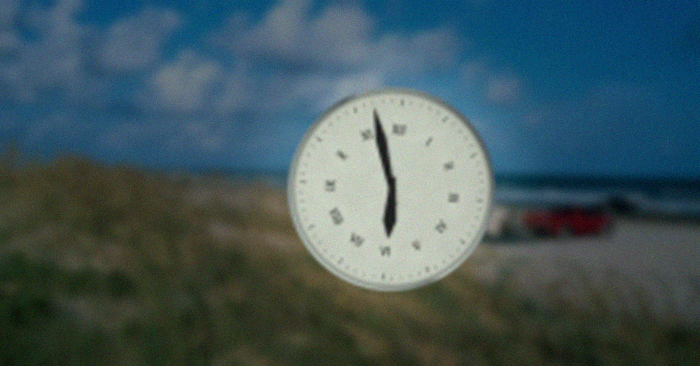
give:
5.57
